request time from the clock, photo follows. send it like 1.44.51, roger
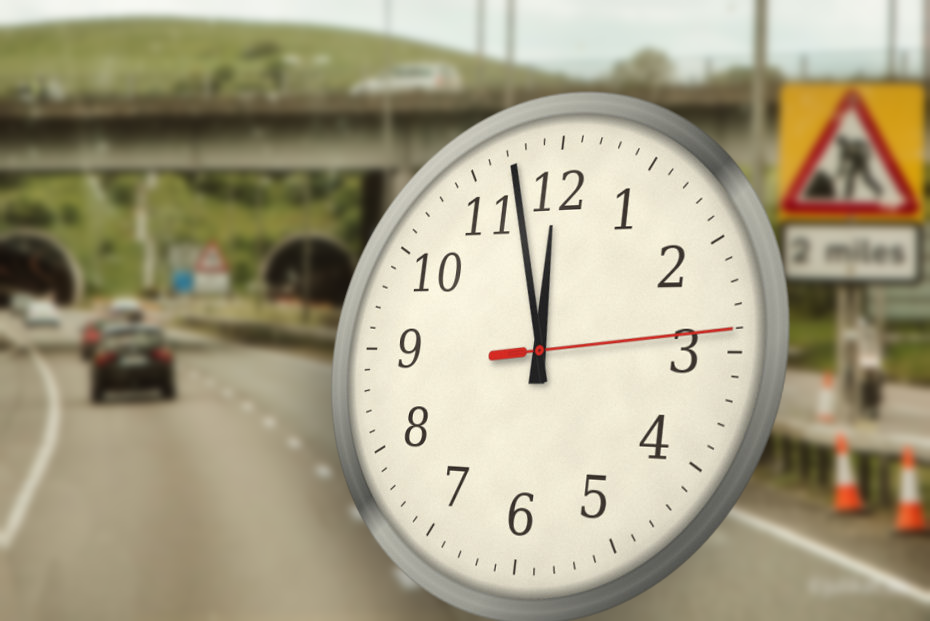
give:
11.57.14
